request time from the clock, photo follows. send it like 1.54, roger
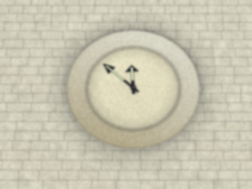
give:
11.52
